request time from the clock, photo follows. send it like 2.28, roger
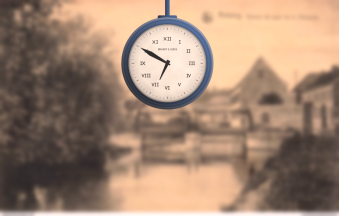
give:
6.50
